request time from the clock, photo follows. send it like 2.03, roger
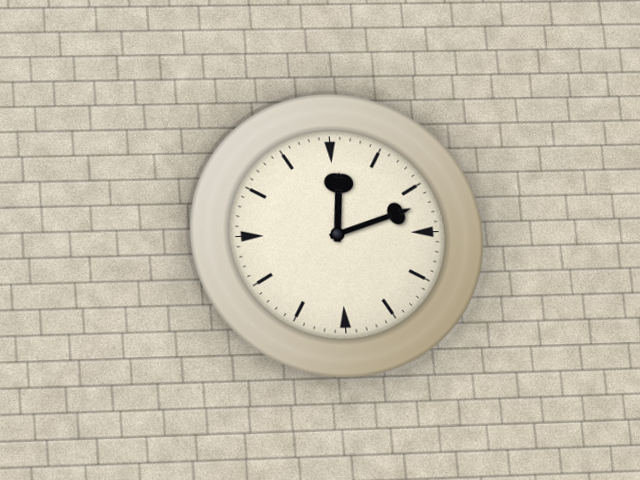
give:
12.12
